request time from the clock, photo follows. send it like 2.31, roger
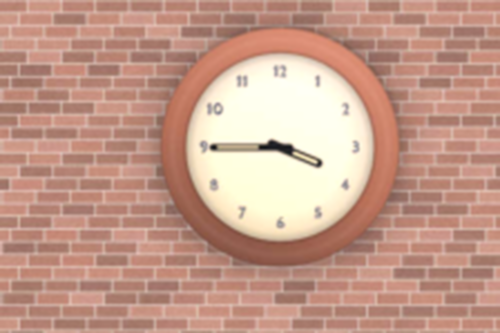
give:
3.45
